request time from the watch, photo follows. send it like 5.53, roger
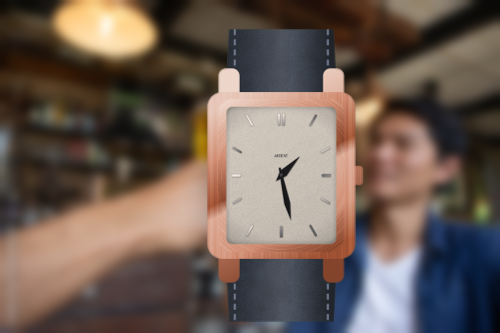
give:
1.28
